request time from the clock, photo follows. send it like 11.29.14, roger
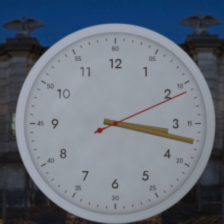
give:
3.17.11
